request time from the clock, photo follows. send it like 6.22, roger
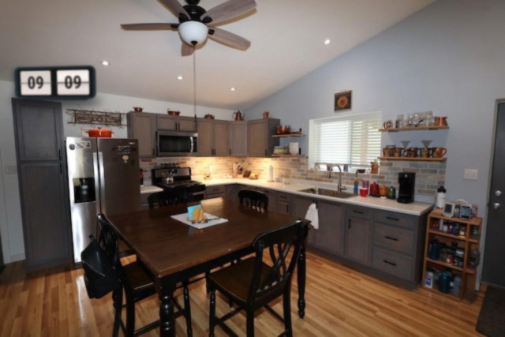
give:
9.09
